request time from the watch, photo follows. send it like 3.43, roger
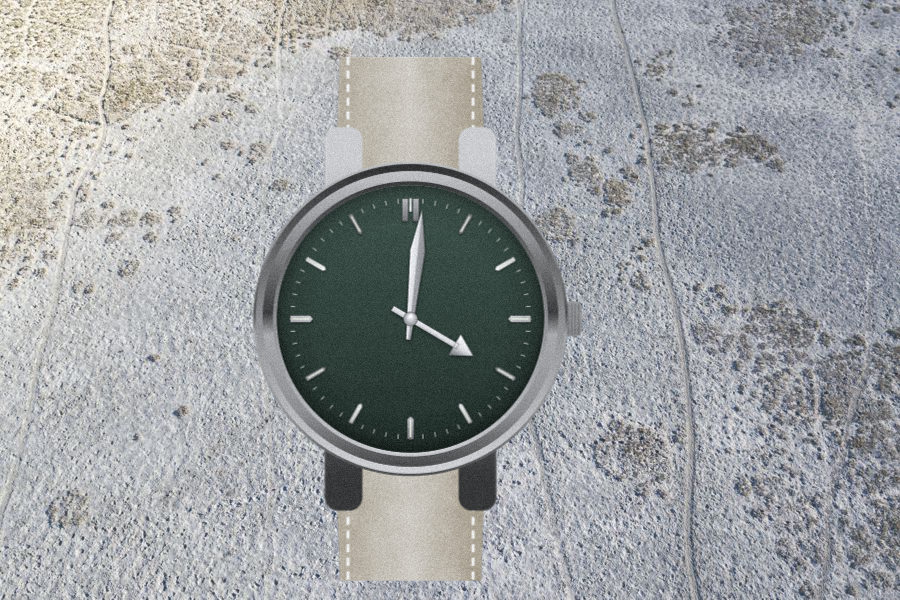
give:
4.01
